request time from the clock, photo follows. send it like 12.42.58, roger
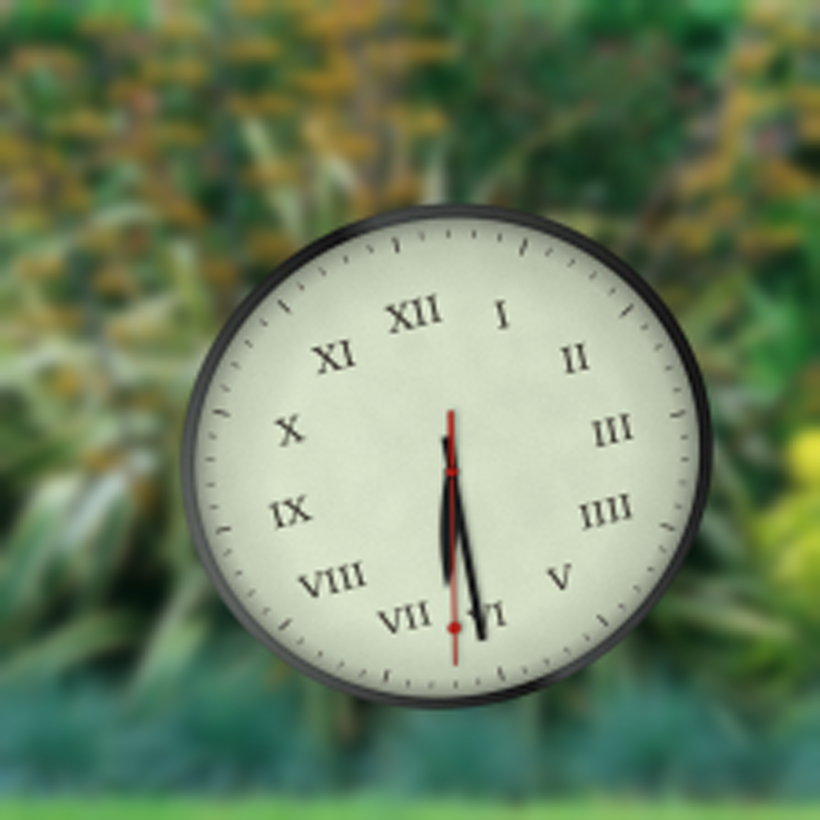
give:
6.30.32
